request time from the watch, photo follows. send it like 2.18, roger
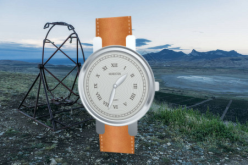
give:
1.33
